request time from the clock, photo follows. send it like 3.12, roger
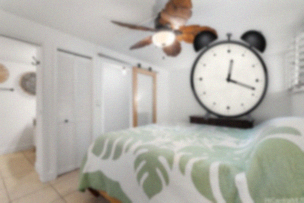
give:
12.18
